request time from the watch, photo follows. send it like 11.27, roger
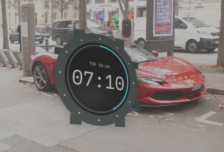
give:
7.10
